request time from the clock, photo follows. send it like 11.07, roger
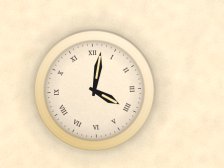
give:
4.02
